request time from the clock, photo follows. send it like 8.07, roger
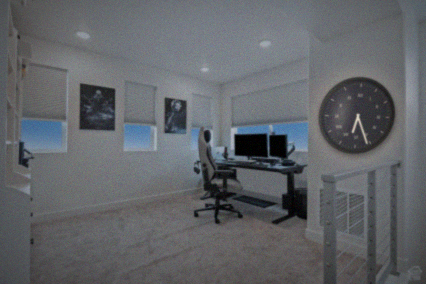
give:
6.26
